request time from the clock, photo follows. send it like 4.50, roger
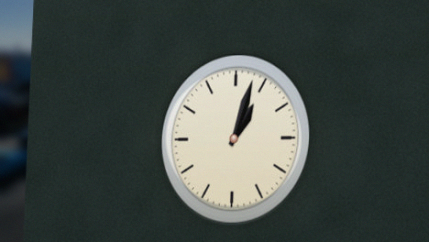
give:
1.03
